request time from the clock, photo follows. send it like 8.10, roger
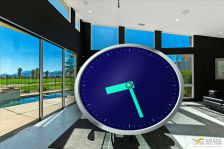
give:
8.27
